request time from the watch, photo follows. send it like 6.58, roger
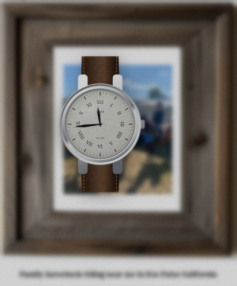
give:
11.44
